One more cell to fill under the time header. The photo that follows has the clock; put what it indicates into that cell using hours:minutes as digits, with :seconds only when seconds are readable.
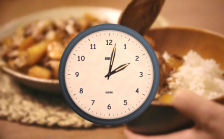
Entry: 2:02
